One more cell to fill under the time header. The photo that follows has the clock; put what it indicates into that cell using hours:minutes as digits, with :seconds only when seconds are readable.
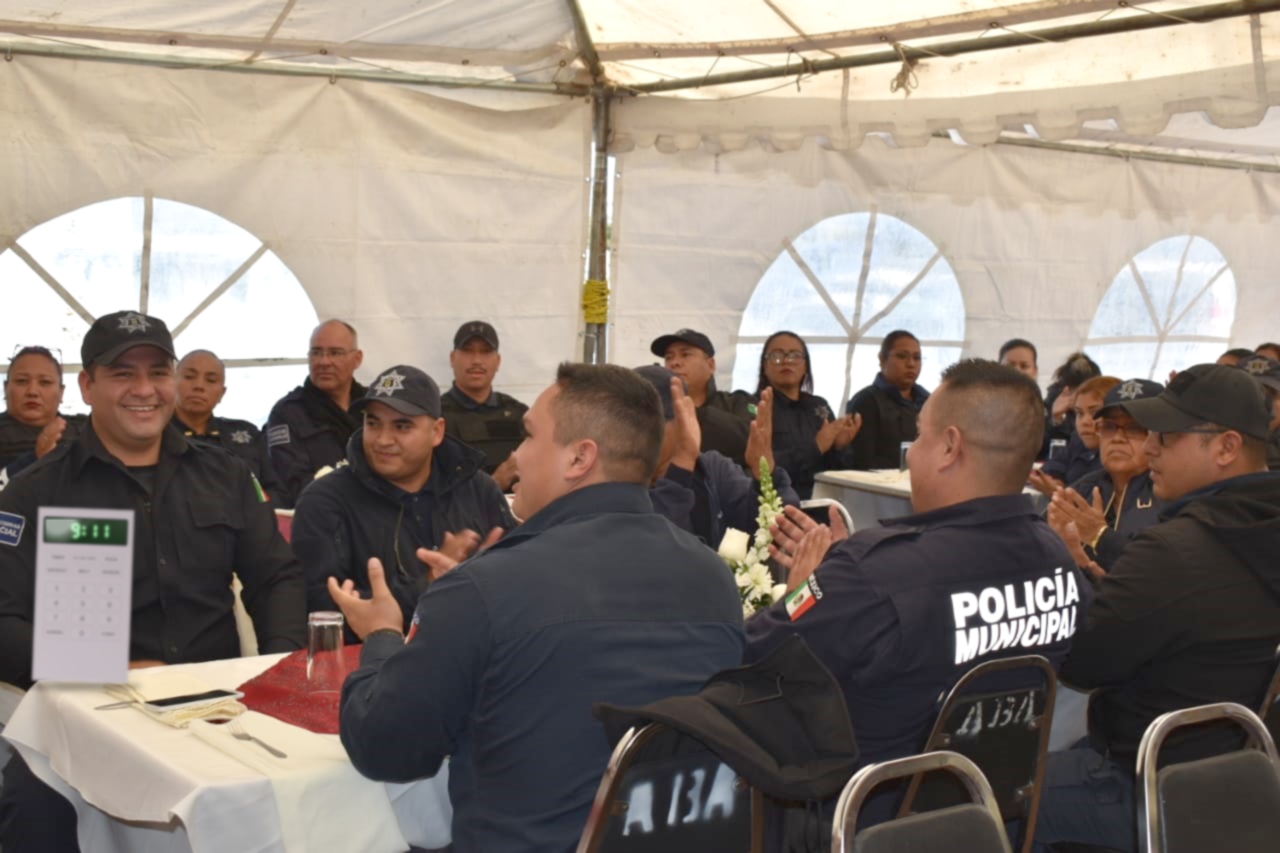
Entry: 9:11
